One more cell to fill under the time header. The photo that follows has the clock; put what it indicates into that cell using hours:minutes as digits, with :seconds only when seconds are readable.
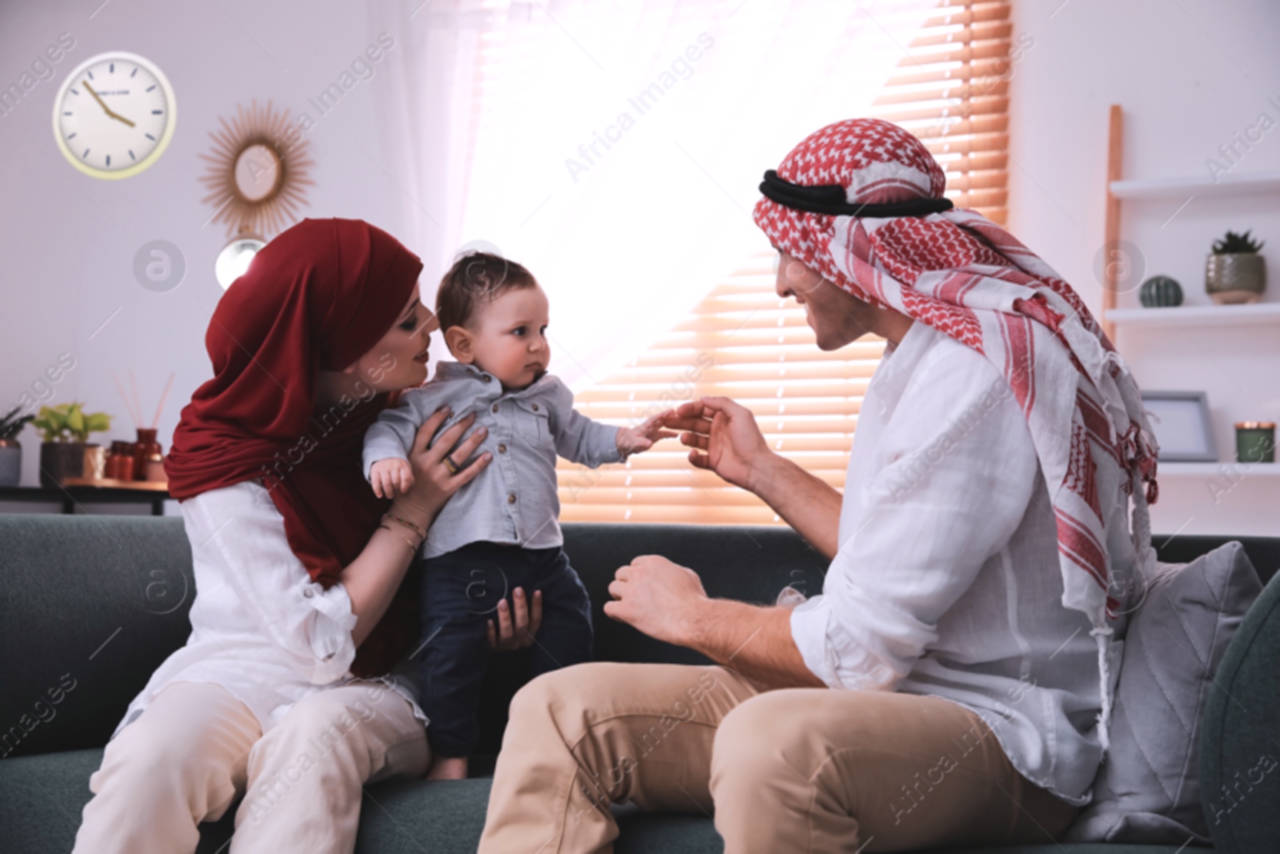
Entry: 3:53
